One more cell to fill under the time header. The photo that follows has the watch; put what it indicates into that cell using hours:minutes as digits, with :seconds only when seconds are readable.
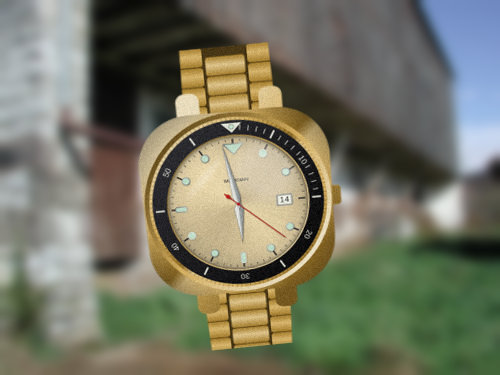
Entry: 5:58:22
